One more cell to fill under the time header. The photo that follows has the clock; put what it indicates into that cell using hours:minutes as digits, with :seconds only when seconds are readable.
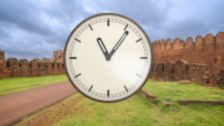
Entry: 11:06
